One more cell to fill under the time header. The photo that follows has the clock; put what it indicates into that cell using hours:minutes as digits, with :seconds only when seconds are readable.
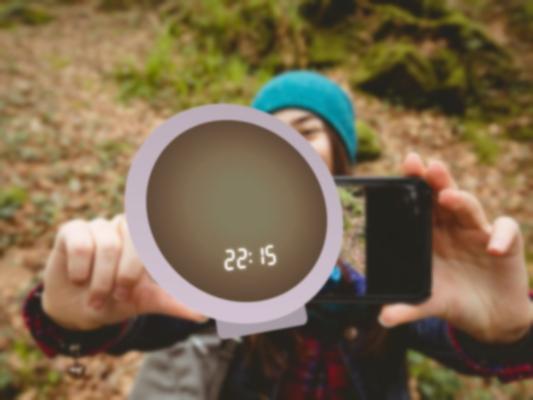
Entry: 22:15
